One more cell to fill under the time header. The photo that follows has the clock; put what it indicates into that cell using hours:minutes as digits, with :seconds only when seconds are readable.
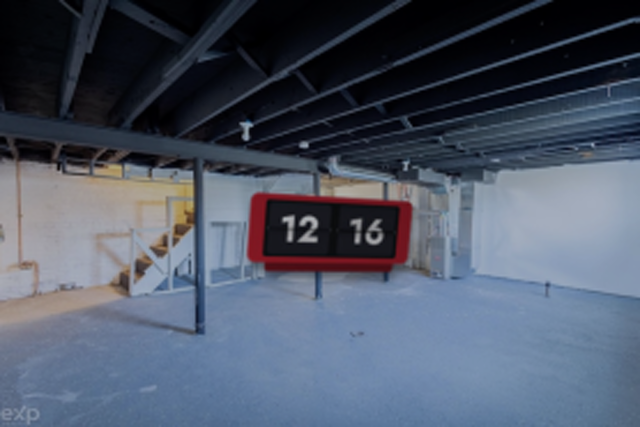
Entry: 12:16
